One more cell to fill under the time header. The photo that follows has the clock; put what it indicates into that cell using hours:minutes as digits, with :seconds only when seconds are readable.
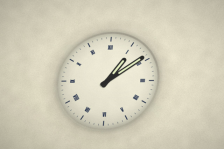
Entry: 1:09
